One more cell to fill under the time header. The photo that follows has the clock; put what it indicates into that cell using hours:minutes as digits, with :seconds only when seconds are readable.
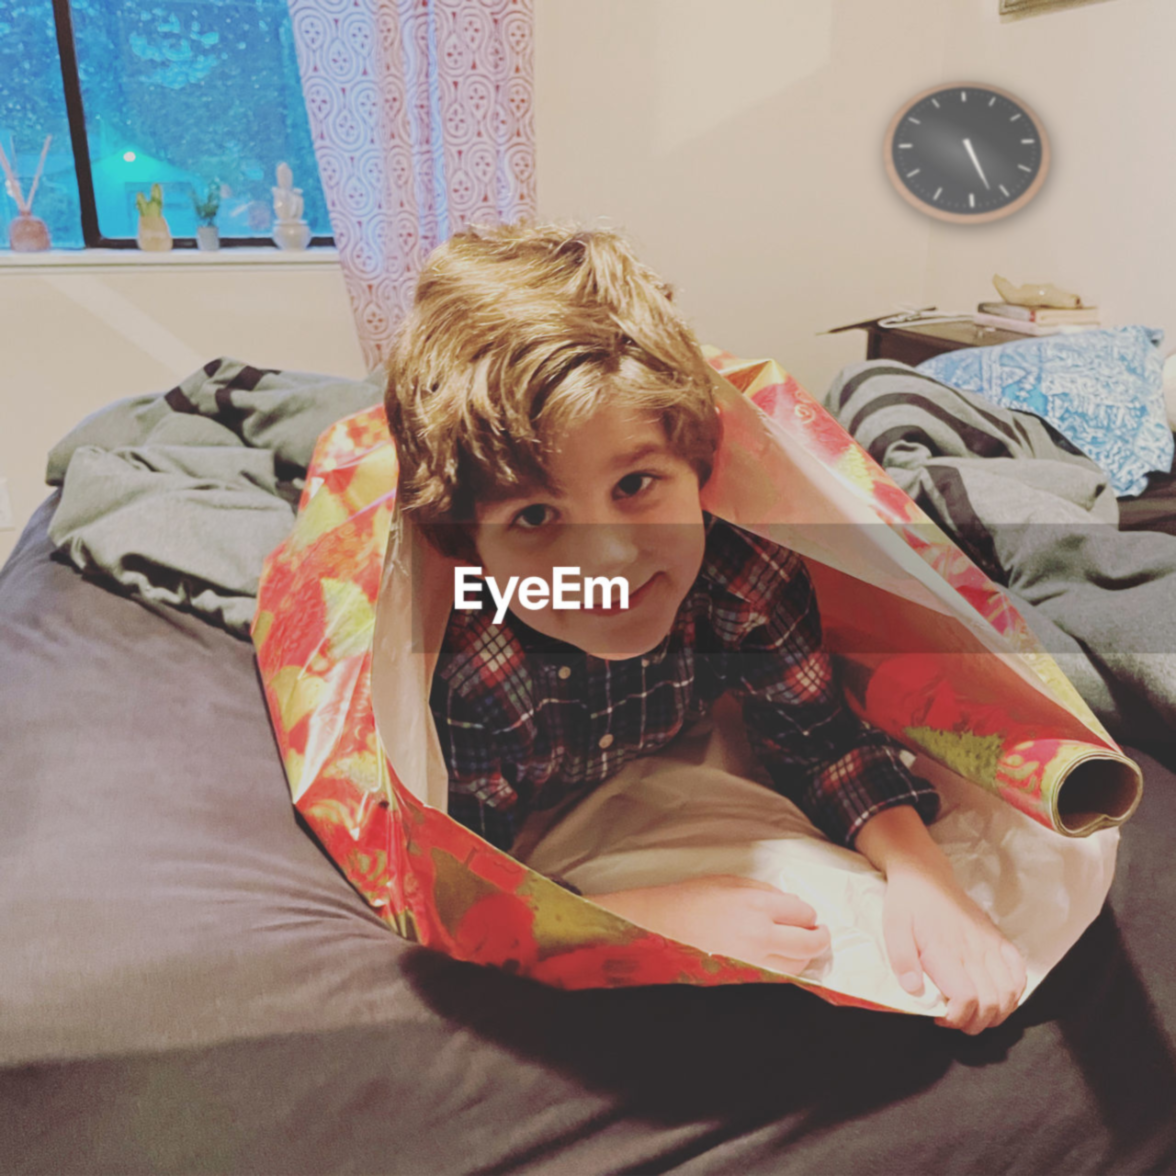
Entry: 5:27
